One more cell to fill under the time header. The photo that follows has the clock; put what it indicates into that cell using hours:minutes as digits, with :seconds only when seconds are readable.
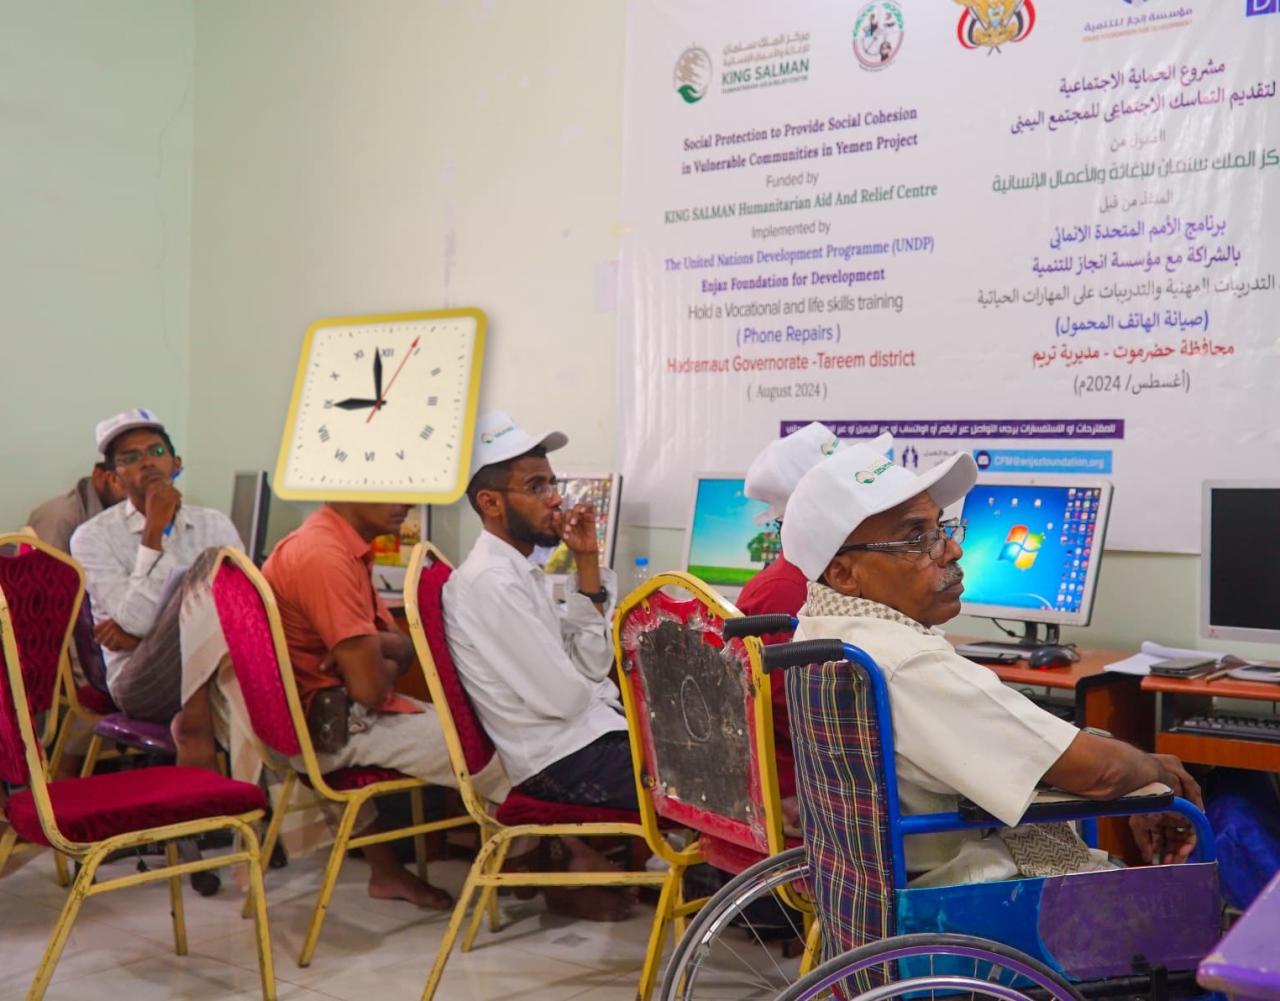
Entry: 8:58:04
